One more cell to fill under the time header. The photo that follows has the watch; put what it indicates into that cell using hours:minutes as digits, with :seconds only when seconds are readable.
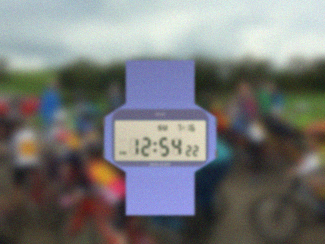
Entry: 12:54
